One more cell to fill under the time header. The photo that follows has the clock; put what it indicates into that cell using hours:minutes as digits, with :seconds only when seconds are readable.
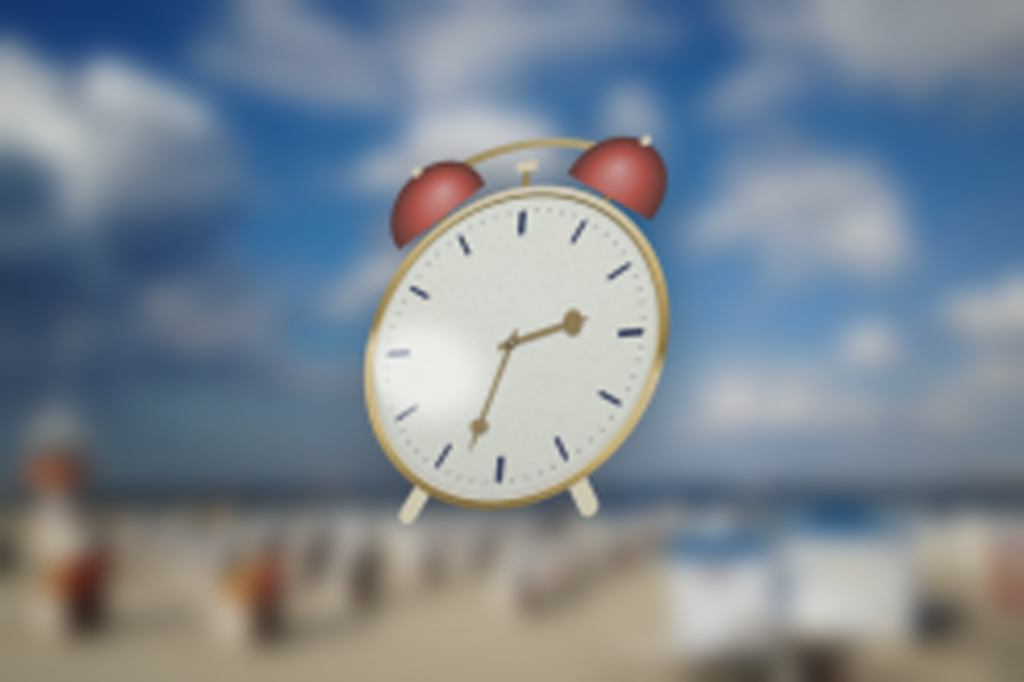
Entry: 2:33
